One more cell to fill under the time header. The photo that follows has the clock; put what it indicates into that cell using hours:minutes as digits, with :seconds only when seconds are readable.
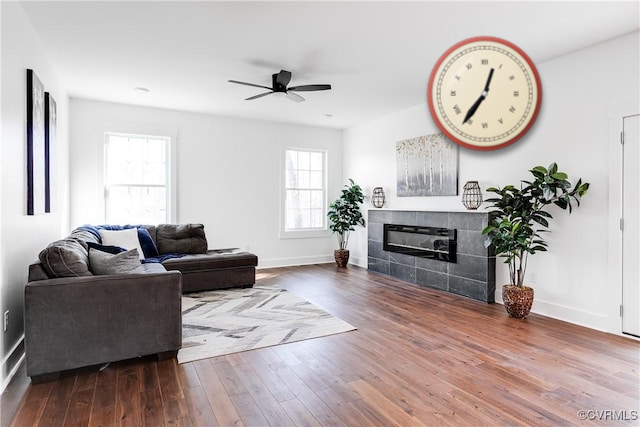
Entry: 12:36
